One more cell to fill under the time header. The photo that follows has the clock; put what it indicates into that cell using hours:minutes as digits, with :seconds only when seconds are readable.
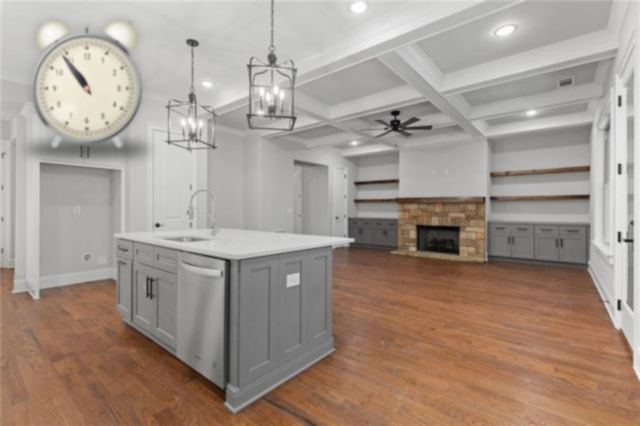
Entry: 10:54
